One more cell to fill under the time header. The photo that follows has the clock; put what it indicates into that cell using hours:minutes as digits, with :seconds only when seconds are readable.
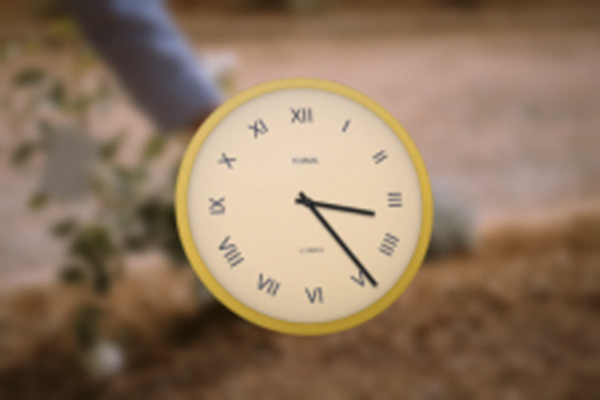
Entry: 3:24
